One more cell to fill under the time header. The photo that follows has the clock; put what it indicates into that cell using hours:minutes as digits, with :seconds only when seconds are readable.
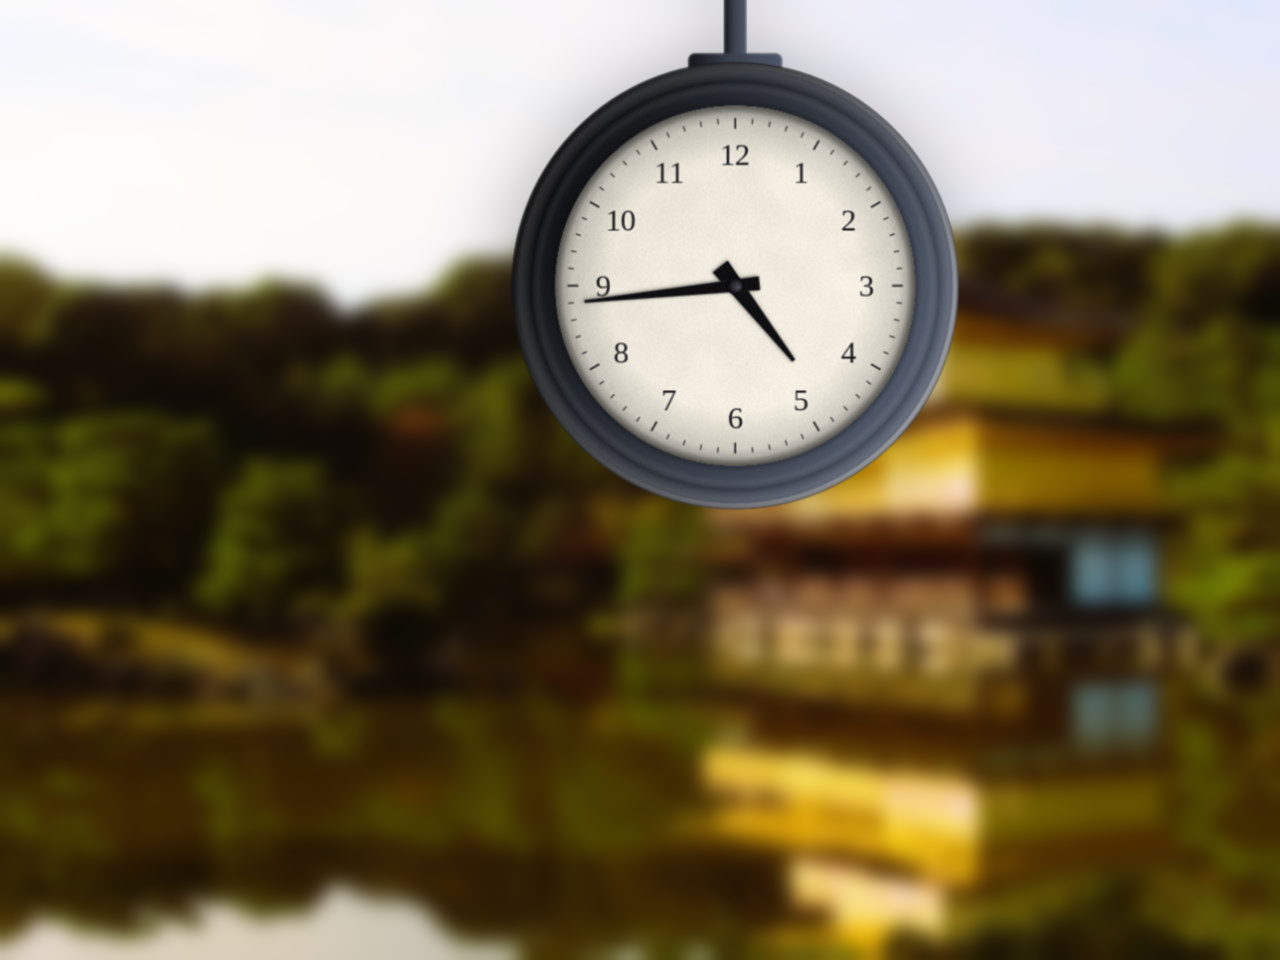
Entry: 4:44
